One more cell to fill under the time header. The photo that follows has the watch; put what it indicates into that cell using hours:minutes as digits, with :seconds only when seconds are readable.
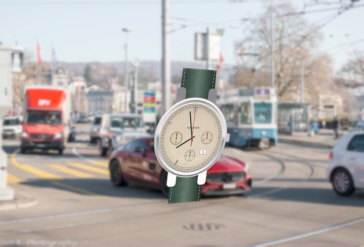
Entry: 7:58
